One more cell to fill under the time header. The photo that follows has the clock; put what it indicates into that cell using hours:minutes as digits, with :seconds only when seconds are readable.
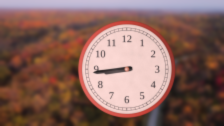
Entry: 8:44
